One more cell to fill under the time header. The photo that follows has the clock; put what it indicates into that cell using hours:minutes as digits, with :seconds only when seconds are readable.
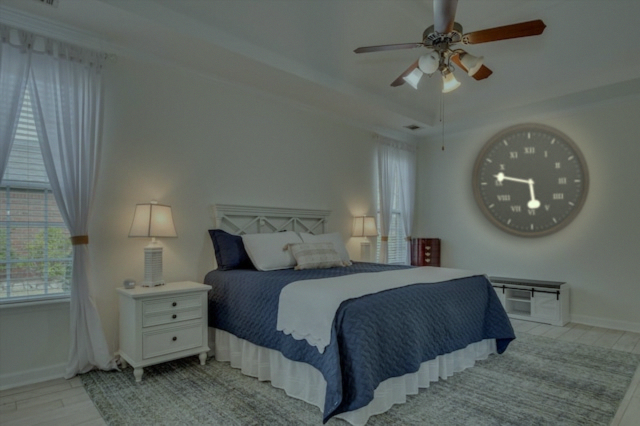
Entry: 5:47
